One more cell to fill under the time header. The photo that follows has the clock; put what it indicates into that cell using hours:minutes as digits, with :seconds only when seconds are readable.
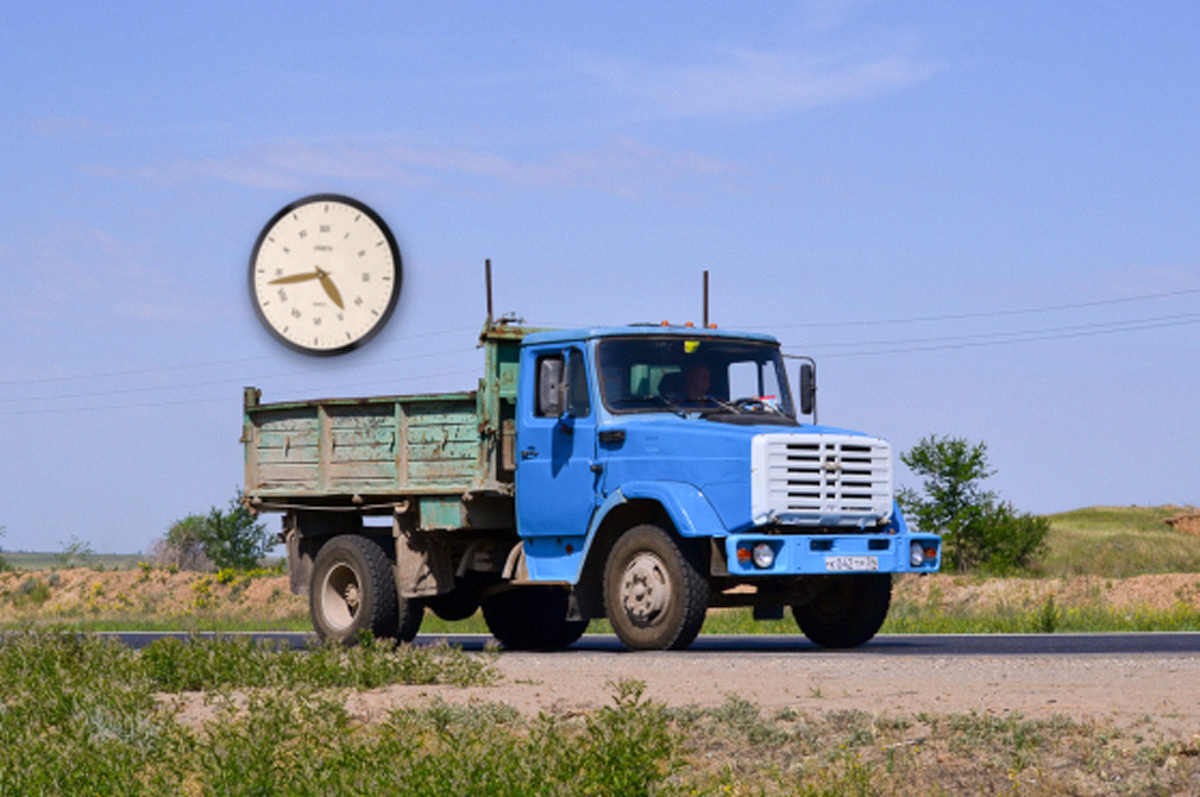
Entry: 4:43
